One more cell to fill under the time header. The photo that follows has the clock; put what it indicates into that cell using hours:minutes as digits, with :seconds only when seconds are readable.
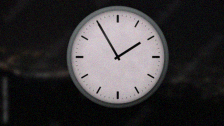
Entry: 1:55
